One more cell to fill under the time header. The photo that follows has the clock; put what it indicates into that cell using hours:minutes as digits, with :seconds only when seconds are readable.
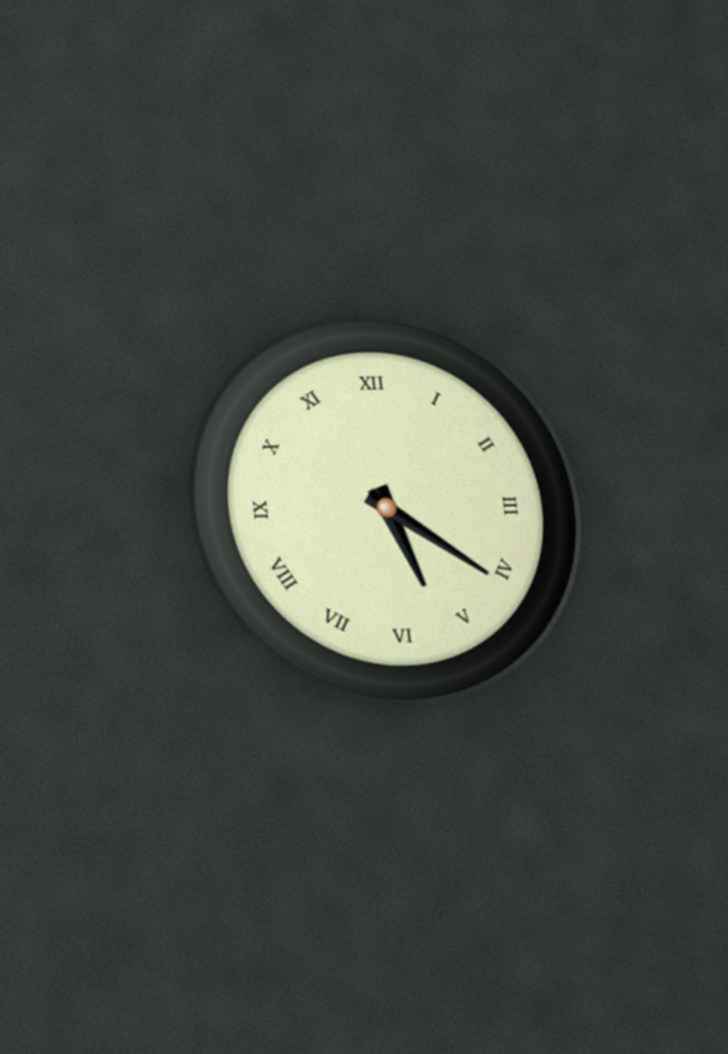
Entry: 5:21
